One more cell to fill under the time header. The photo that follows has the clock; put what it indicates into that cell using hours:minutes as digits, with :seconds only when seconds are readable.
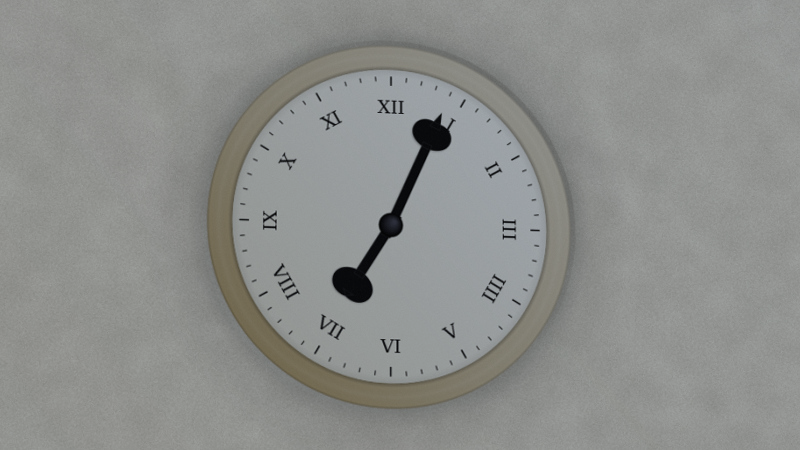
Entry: 7:04
